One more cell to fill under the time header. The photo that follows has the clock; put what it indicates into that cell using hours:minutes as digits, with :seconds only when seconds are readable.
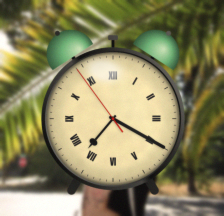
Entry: 7:19:54
